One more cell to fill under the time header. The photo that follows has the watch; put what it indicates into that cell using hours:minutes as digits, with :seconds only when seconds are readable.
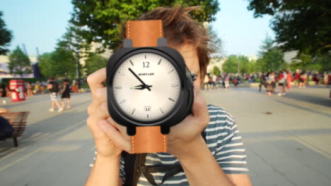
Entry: 8:53
